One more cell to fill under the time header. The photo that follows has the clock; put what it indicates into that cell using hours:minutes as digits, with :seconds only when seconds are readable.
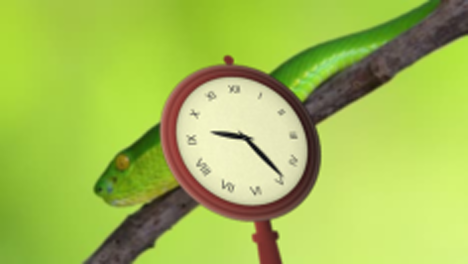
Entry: 9:24
